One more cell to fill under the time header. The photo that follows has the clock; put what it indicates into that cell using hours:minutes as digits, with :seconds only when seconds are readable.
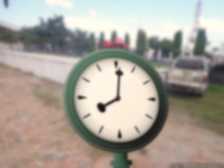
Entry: 8:01
